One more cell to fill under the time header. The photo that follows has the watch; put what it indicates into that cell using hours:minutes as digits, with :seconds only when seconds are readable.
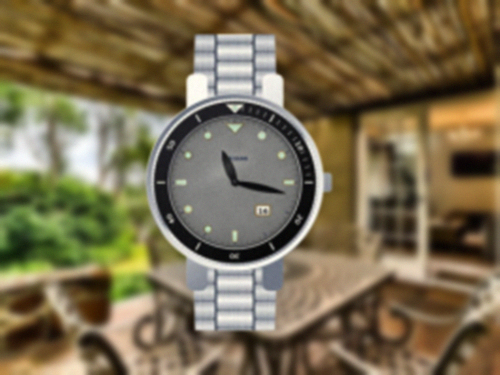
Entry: 11:17
